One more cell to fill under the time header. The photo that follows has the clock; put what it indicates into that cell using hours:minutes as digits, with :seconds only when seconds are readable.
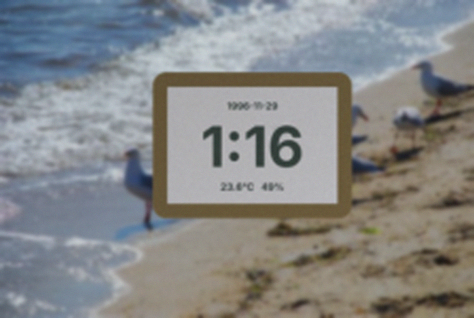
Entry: 1:16
